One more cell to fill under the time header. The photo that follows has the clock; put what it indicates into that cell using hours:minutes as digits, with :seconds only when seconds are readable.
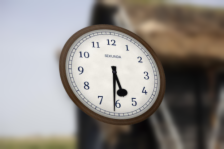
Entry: 5:31
